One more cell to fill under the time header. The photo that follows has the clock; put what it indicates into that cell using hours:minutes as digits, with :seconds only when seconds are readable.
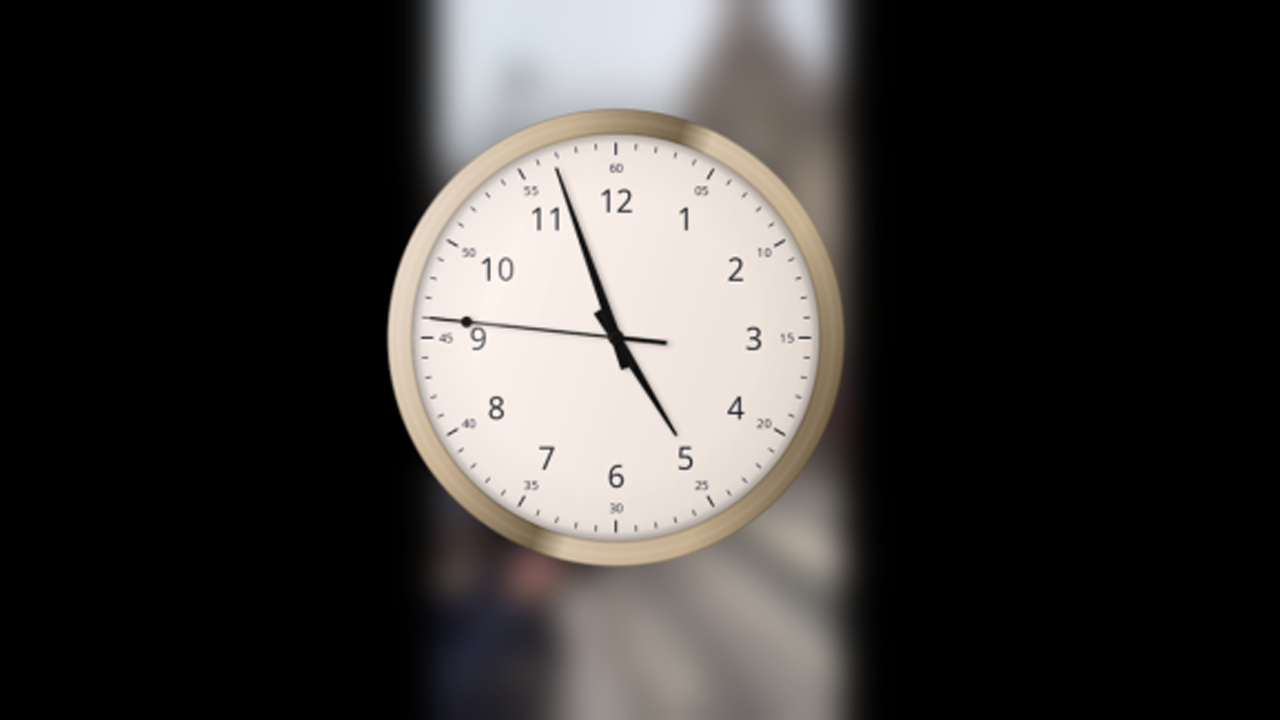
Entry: 4:56:46
